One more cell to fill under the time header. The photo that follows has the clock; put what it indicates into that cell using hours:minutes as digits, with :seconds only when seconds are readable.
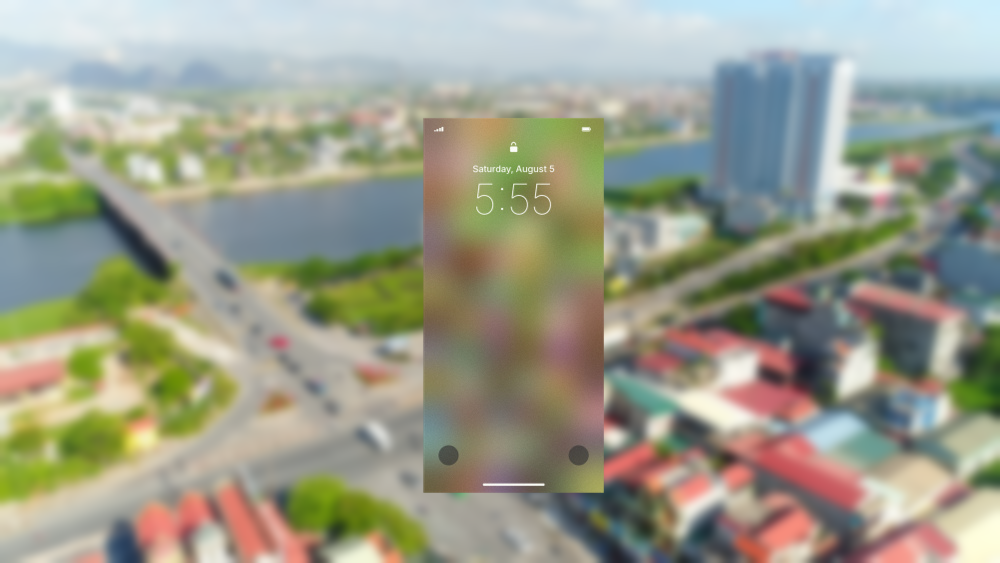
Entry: 5:55
